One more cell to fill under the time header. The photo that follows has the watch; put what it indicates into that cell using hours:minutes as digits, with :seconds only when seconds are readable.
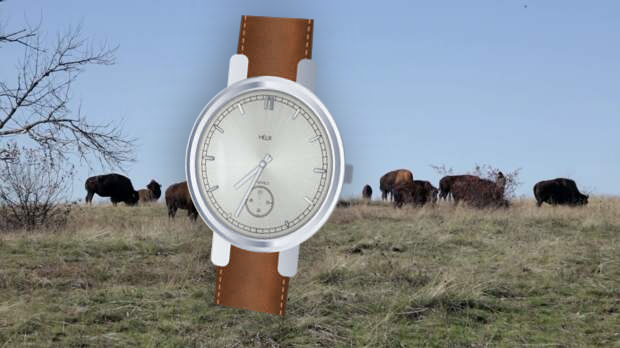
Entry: 7:34
